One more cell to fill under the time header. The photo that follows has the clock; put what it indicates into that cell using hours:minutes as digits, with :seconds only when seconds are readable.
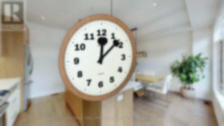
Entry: 12:08
